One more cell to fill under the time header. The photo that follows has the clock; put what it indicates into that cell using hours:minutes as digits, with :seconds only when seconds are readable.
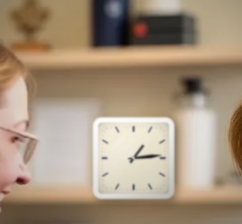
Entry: 1:14
